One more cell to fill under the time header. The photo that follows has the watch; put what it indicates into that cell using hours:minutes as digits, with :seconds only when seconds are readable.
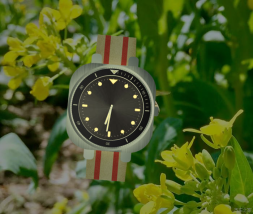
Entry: 6:31
